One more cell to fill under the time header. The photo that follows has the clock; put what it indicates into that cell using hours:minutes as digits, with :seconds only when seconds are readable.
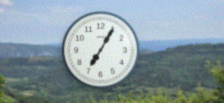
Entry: 7:05
